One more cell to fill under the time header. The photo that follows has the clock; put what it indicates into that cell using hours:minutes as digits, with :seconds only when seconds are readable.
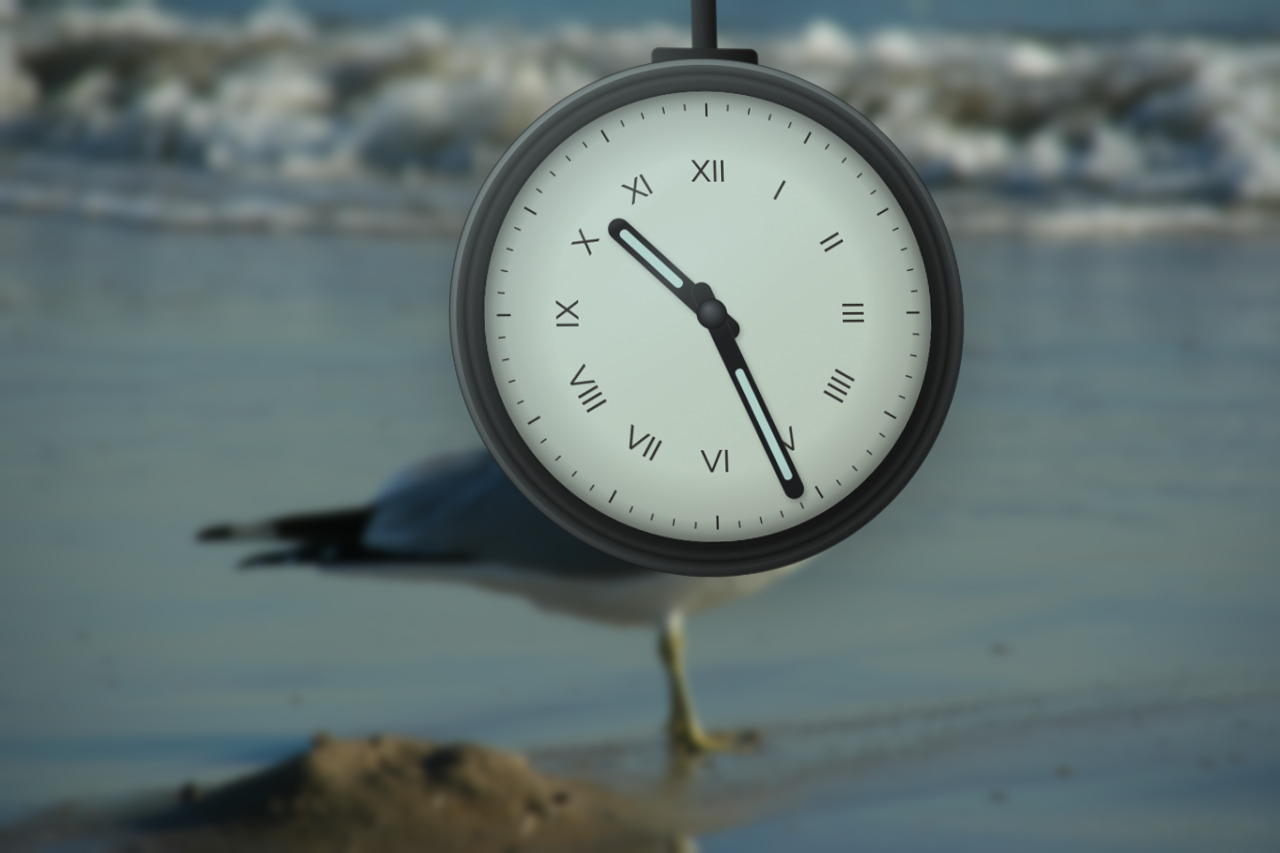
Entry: 10:26
